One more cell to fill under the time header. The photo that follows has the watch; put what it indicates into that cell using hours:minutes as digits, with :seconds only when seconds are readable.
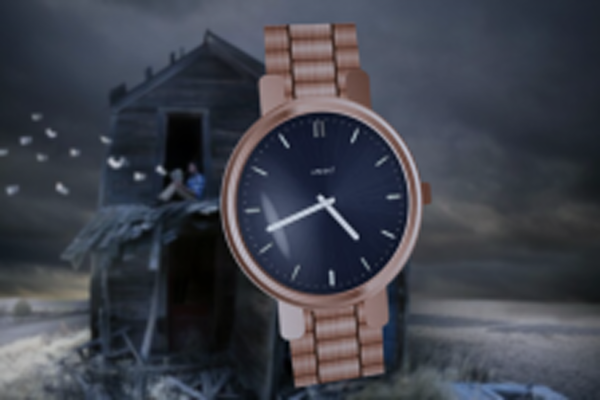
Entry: 4:42
